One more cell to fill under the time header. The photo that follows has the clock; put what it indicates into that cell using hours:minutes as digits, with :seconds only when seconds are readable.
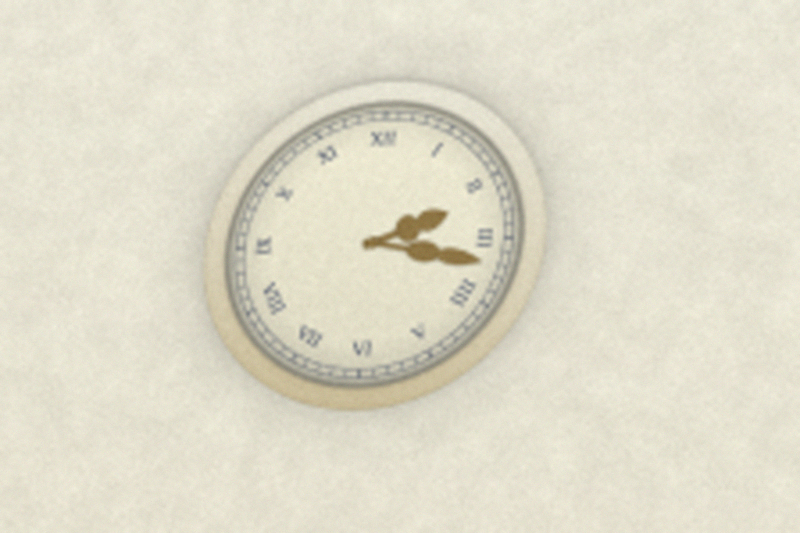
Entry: 2:17
